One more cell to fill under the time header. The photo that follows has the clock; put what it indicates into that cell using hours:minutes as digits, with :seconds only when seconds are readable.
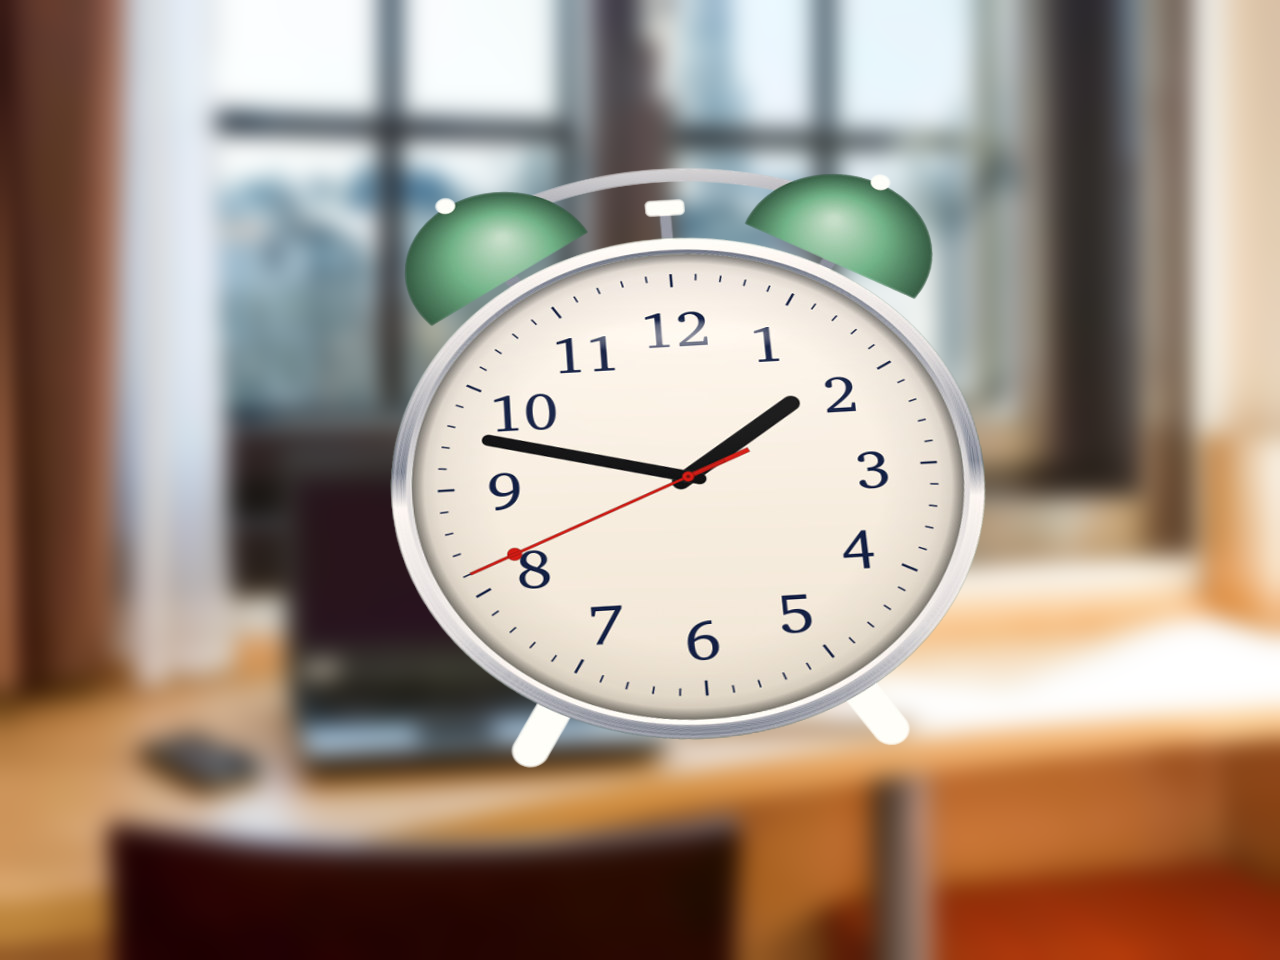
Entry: 1:47:41
